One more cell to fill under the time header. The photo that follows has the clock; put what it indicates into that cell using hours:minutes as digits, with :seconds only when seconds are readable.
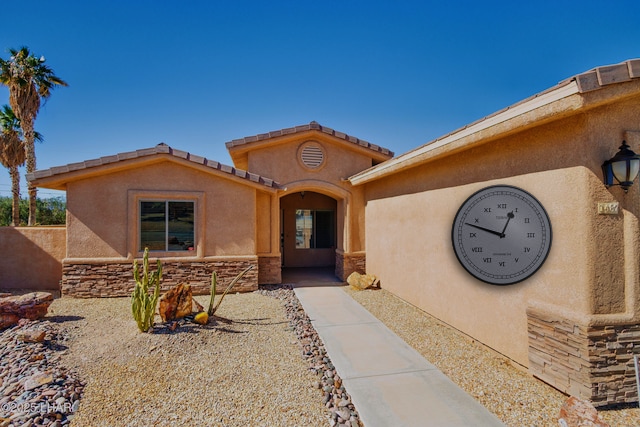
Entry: 12:48
